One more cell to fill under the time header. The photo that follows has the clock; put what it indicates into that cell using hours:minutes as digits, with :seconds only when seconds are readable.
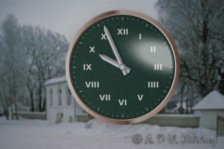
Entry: 9:56
